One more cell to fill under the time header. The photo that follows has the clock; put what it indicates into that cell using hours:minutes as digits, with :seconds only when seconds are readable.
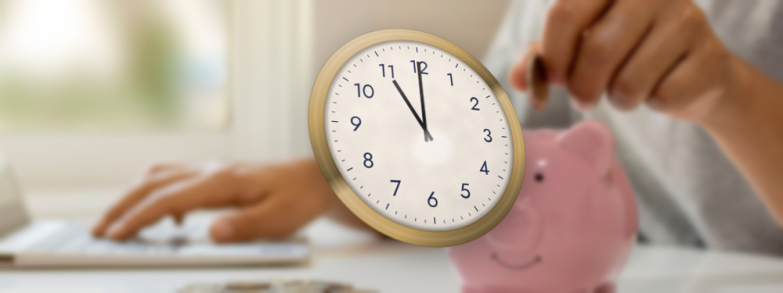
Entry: 11:00
